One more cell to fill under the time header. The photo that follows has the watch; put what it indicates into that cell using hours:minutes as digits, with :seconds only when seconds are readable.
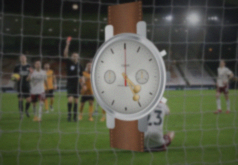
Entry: 4:25
